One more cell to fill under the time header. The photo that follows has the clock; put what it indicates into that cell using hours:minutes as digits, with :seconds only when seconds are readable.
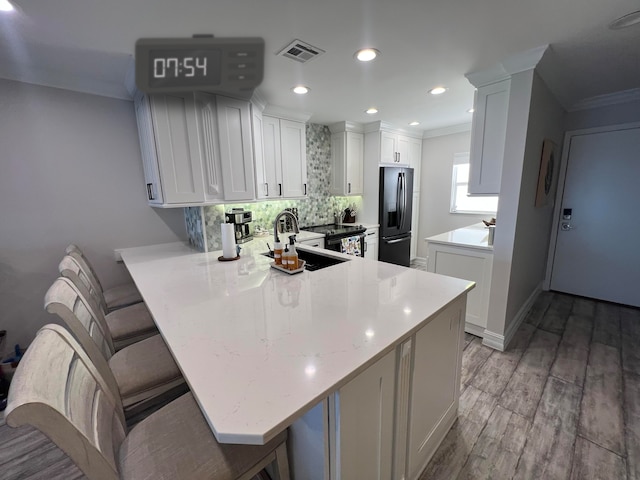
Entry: 7:54
